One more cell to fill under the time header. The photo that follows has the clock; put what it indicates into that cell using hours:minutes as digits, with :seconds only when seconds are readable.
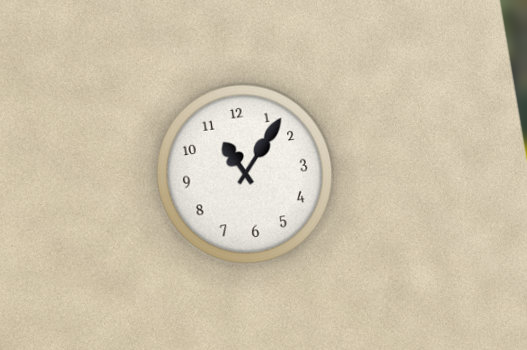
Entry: 11:07
